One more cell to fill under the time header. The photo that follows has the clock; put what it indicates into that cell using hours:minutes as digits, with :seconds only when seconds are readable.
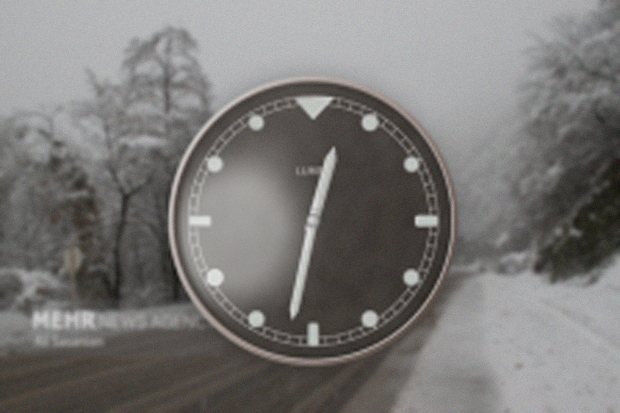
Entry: 12:32
